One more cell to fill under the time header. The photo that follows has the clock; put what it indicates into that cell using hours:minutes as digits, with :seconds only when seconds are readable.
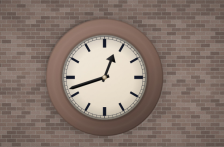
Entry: 12:42
